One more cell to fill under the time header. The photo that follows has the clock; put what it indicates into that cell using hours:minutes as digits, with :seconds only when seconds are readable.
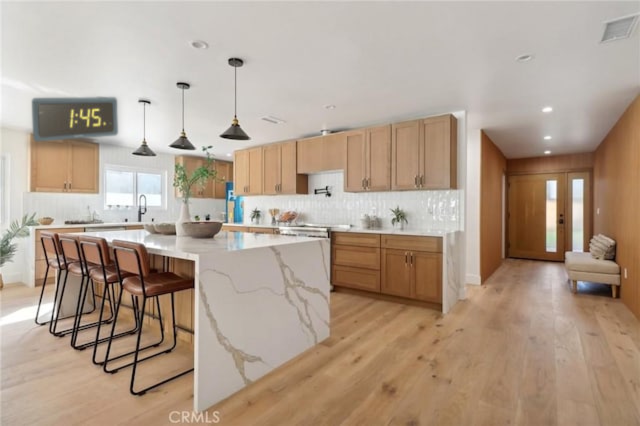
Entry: 1:45
